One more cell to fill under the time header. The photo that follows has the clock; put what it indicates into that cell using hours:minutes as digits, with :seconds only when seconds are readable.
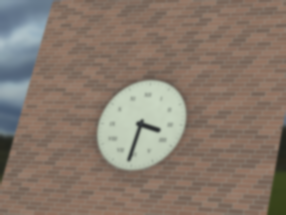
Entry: 3:31
